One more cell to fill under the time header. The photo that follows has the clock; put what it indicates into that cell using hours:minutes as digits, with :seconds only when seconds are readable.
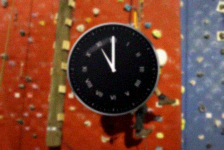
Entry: 11:00
